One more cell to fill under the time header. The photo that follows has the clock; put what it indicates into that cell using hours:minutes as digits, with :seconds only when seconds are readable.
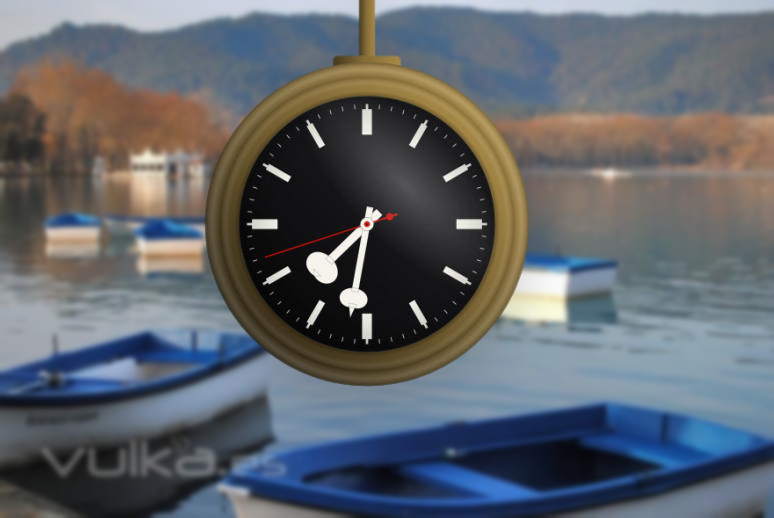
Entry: 7:31:42
